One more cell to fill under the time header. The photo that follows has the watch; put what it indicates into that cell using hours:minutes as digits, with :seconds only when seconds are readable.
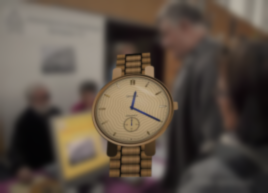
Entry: 12:20
